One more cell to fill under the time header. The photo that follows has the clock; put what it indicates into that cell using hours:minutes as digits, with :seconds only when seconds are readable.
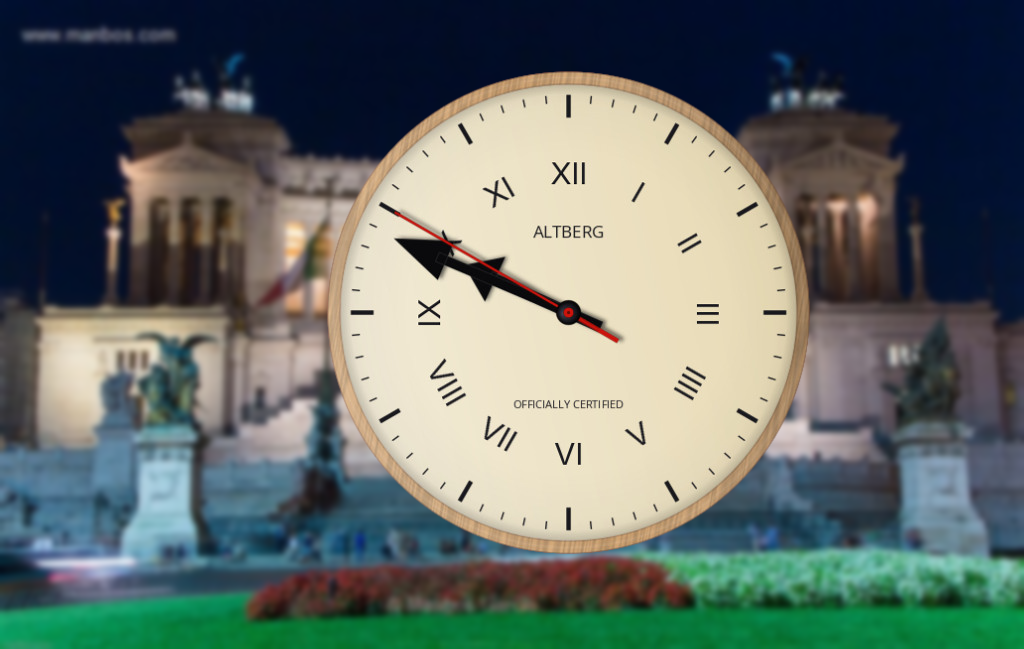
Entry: 9:48:50
